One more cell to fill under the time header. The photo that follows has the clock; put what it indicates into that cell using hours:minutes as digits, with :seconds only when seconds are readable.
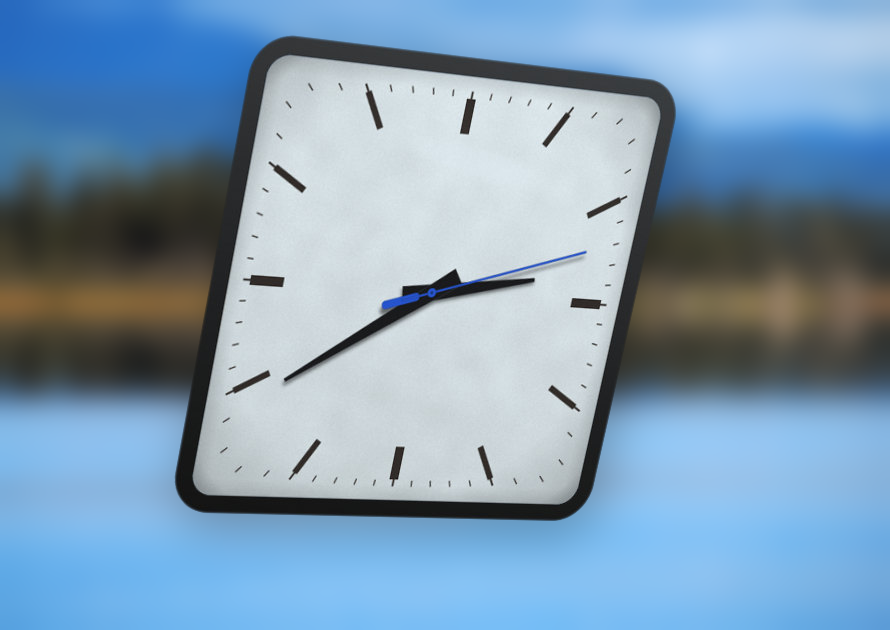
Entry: 2:39:12
